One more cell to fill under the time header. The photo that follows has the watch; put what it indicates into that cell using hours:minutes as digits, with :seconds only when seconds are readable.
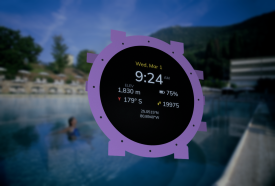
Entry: 9:24
